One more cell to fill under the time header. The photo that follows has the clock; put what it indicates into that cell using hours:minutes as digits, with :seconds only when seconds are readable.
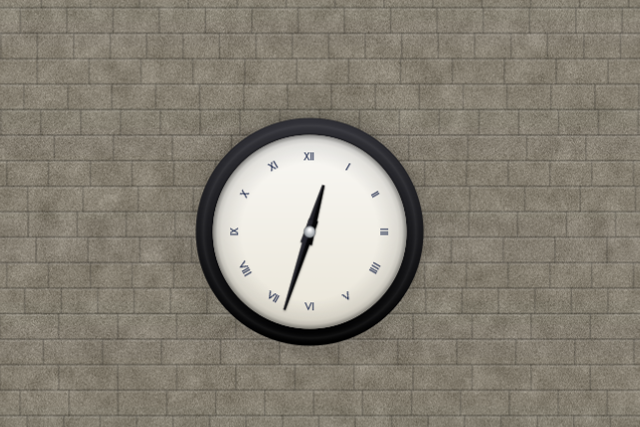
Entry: 12:33
